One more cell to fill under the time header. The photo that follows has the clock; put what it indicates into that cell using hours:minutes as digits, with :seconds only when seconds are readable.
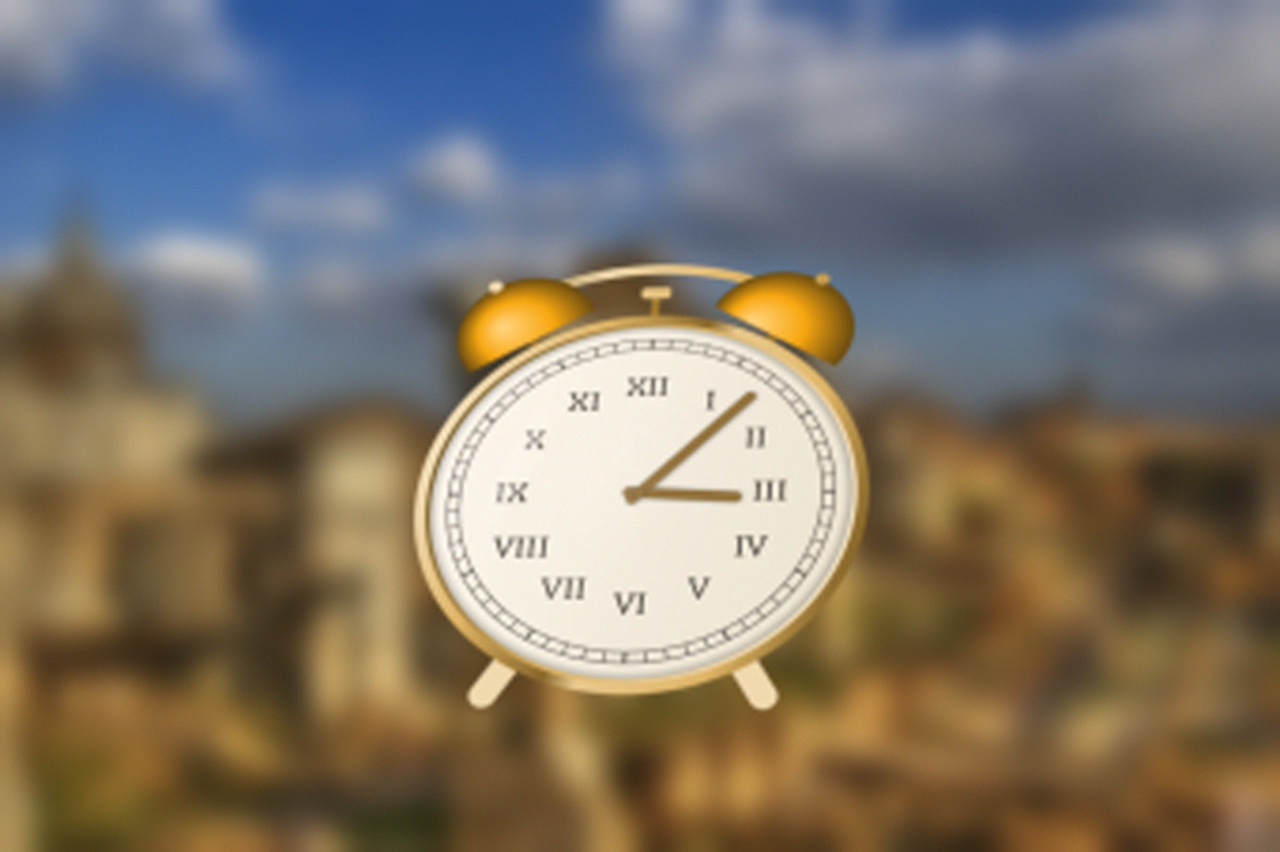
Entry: 3:07
